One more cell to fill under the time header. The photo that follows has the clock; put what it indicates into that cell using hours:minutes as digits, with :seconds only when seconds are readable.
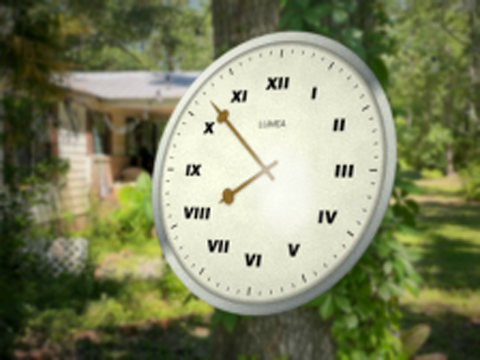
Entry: 7:52
